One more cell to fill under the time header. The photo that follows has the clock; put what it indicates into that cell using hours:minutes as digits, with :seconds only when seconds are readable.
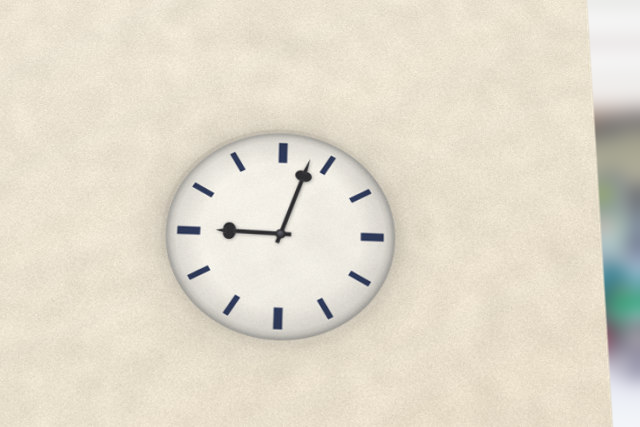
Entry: 9:03
